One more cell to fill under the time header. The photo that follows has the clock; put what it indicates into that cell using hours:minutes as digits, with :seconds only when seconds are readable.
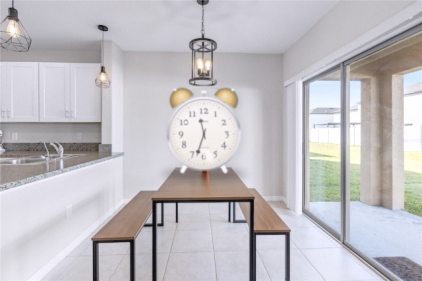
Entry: 11:33
